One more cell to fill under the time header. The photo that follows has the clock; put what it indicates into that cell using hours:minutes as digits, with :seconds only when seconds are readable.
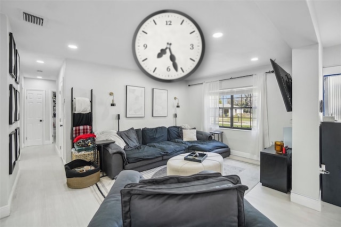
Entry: 7:27
